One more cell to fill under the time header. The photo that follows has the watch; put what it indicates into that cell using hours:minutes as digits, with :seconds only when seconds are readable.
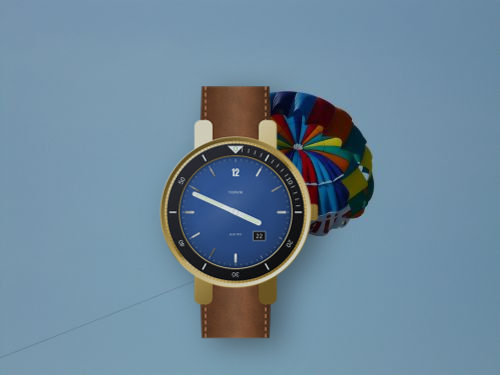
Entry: 3:49
